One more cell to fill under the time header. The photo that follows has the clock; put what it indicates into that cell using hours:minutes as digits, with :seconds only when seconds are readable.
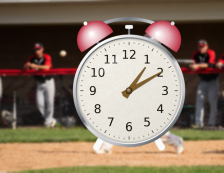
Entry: 1:10
